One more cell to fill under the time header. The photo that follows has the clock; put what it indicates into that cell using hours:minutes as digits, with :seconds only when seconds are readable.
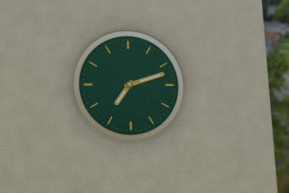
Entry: 7:12
